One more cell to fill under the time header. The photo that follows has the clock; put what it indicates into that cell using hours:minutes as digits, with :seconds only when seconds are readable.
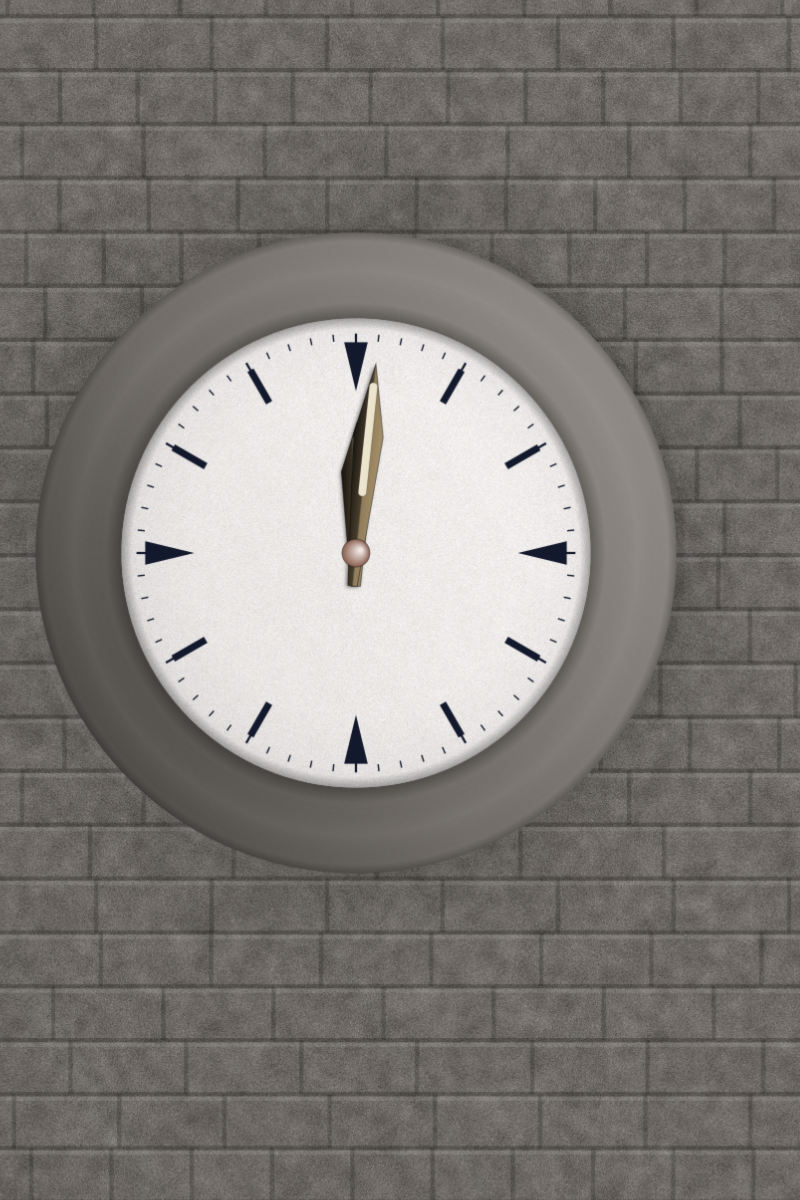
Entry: 12:01
